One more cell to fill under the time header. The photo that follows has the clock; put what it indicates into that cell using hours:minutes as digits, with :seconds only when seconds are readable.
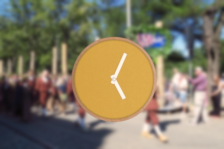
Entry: 5:04
